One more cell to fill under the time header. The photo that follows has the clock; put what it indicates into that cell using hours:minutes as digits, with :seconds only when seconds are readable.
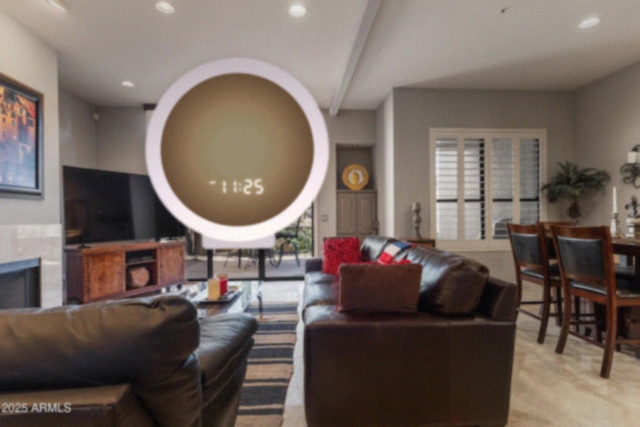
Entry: 11:25
